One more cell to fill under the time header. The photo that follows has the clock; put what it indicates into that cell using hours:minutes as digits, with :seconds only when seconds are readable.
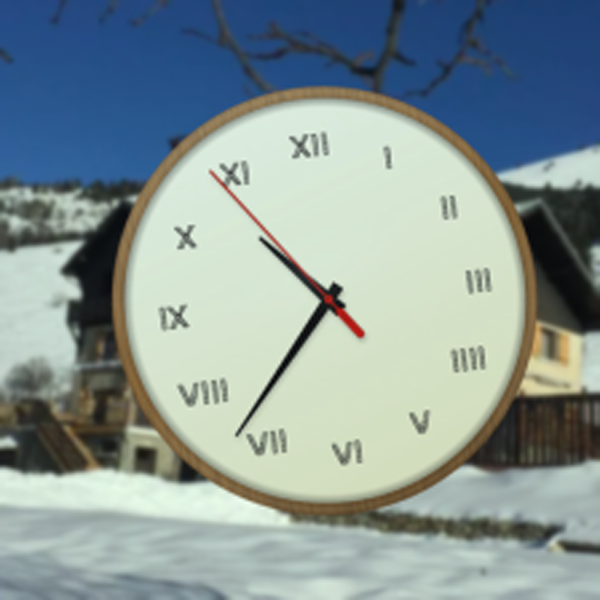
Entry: 10:36:54
